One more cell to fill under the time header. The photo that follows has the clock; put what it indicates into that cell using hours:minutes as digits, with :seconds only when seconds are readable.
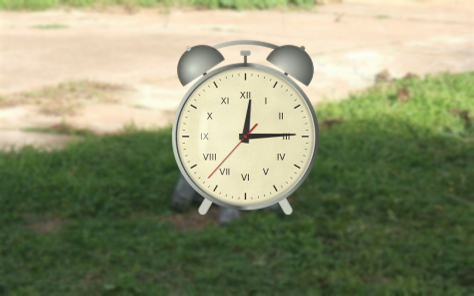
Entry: 12:14:37
